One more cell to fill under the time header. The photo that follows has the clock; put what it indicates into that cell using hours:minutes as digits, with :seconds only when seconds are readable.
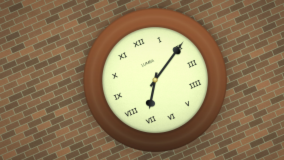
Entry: 7:10
